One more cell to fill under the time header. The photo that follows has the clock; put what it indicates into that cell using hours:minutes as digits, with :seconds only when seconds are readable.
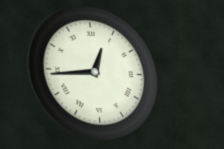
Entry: 12:44
